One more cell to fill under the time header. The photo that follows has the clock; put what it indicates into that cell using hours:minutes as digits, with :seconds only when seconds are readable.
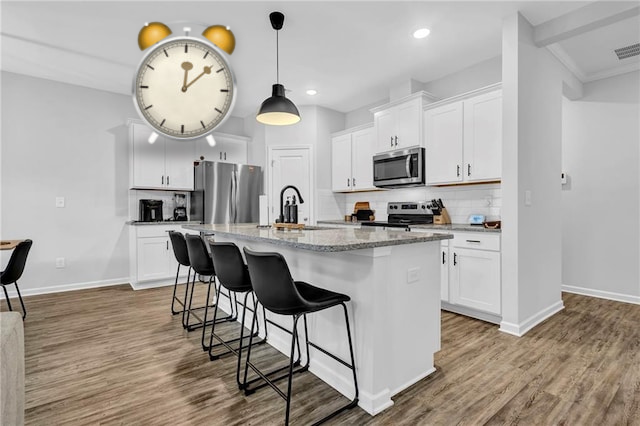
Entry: 12:08
